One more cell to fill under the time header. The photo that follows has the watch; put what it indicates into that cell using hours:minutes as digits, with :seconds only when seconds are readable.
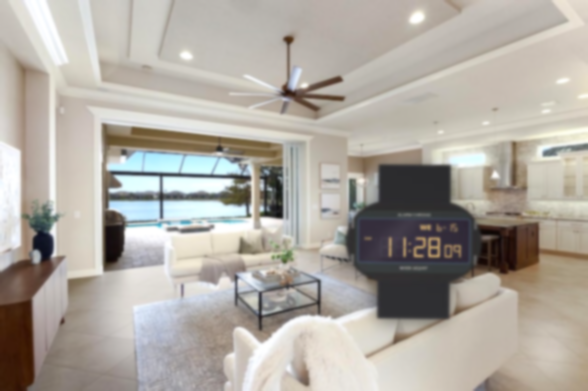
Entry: 11:28:09
